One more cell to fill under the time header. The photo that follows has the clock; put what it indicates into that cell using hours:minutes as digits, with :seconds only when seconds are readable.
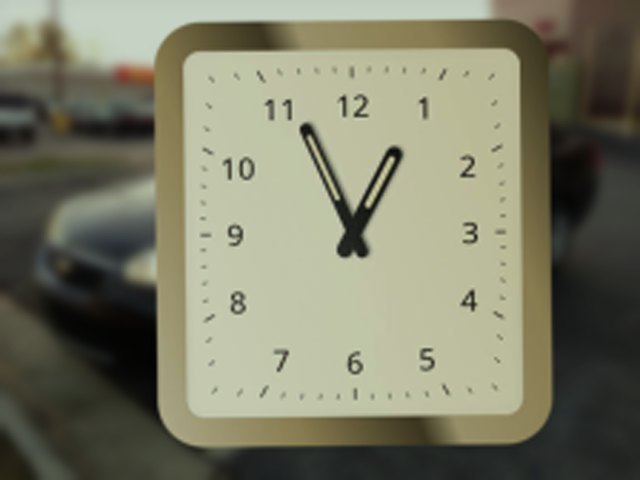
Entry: 12:56
